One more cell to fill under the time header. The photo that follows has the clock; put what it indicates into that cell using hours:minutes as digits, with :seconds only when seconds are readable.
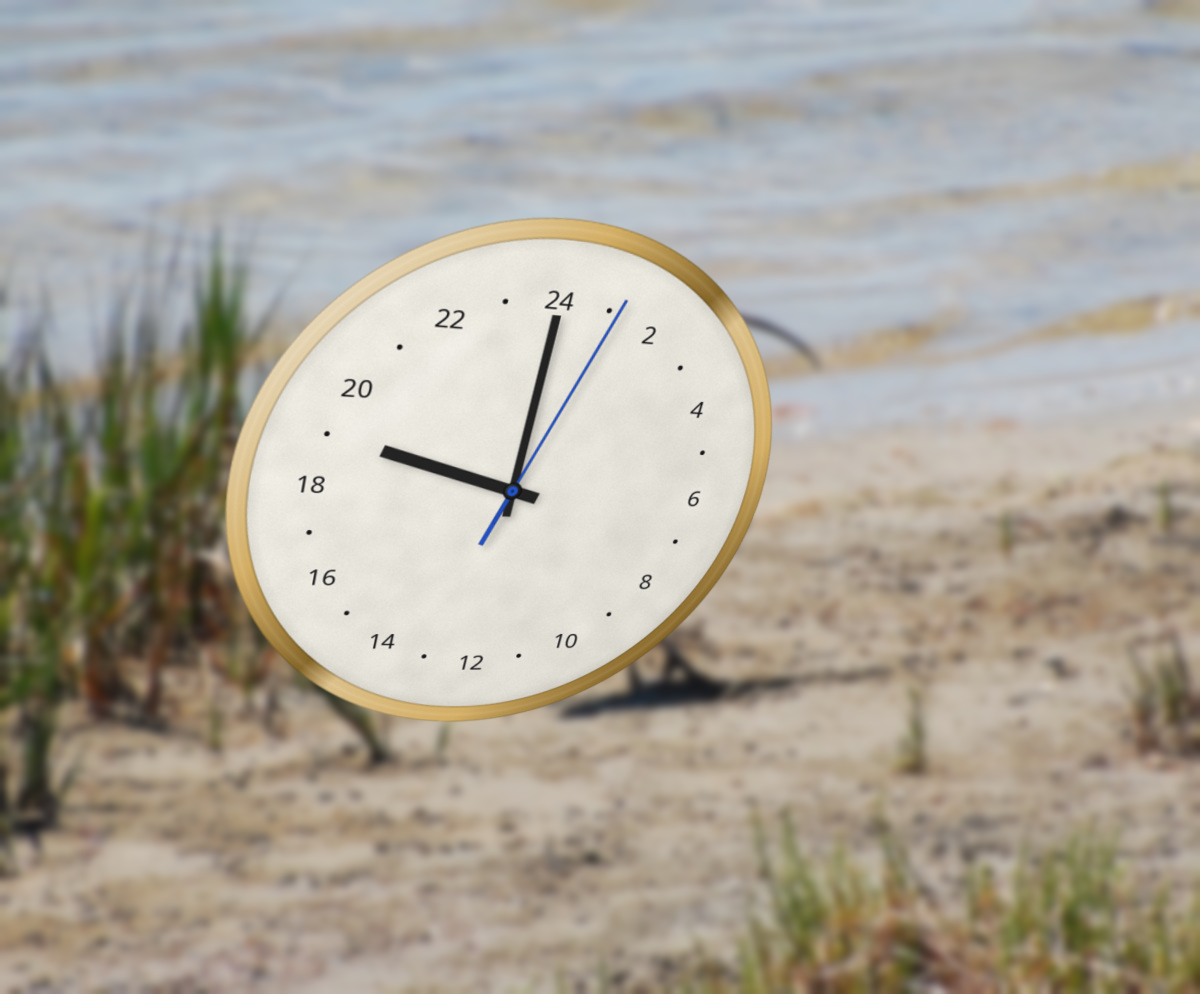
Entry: 19:00:03
